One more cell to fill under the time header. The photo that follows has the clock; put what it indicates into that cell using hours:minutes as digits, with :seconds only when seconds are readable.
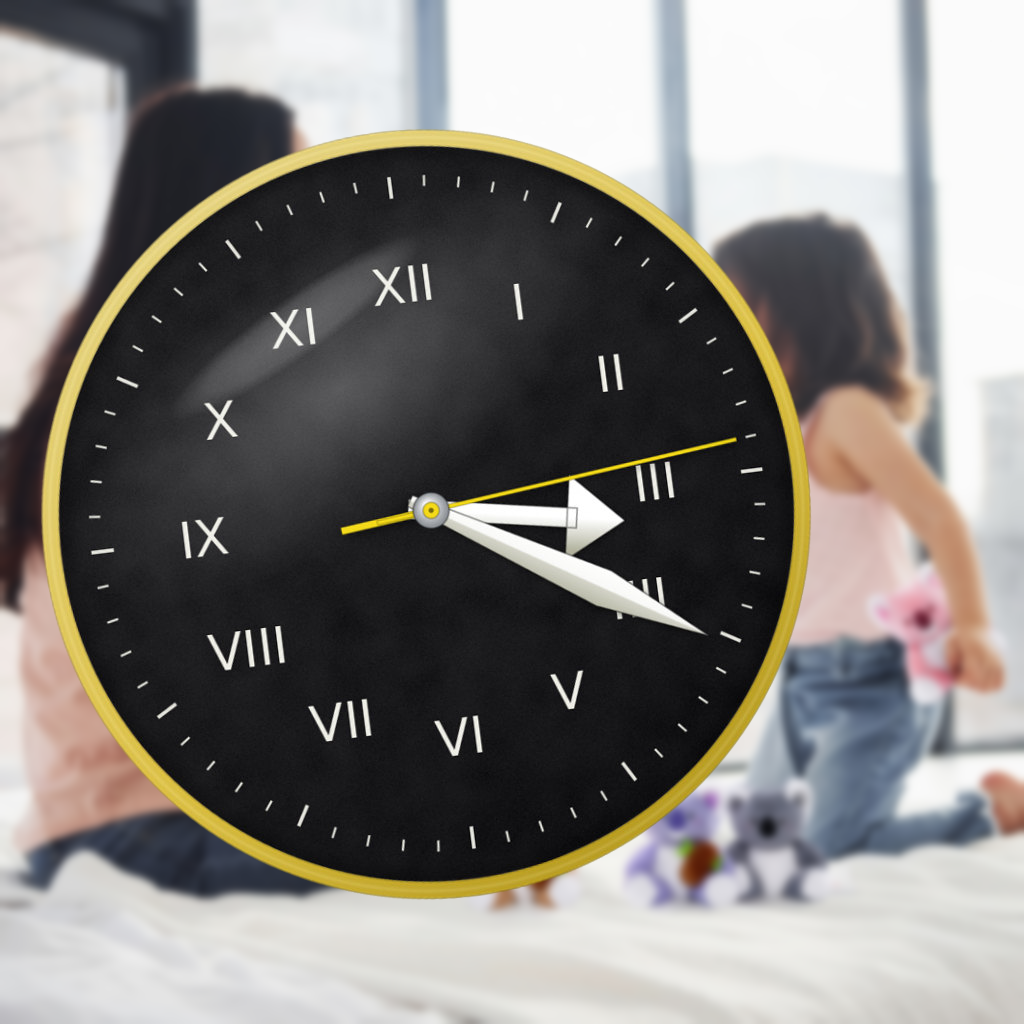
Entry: 3:20:14
